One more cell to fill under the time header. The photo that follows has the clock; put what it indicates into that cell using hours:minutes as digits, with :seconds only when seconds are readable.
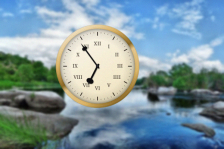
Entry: 6:54
